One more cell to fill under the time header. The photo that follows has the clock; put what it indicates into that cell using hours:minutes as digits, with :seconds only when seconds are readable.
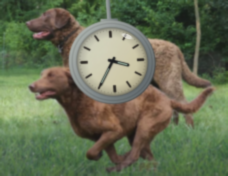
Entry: 3:35
